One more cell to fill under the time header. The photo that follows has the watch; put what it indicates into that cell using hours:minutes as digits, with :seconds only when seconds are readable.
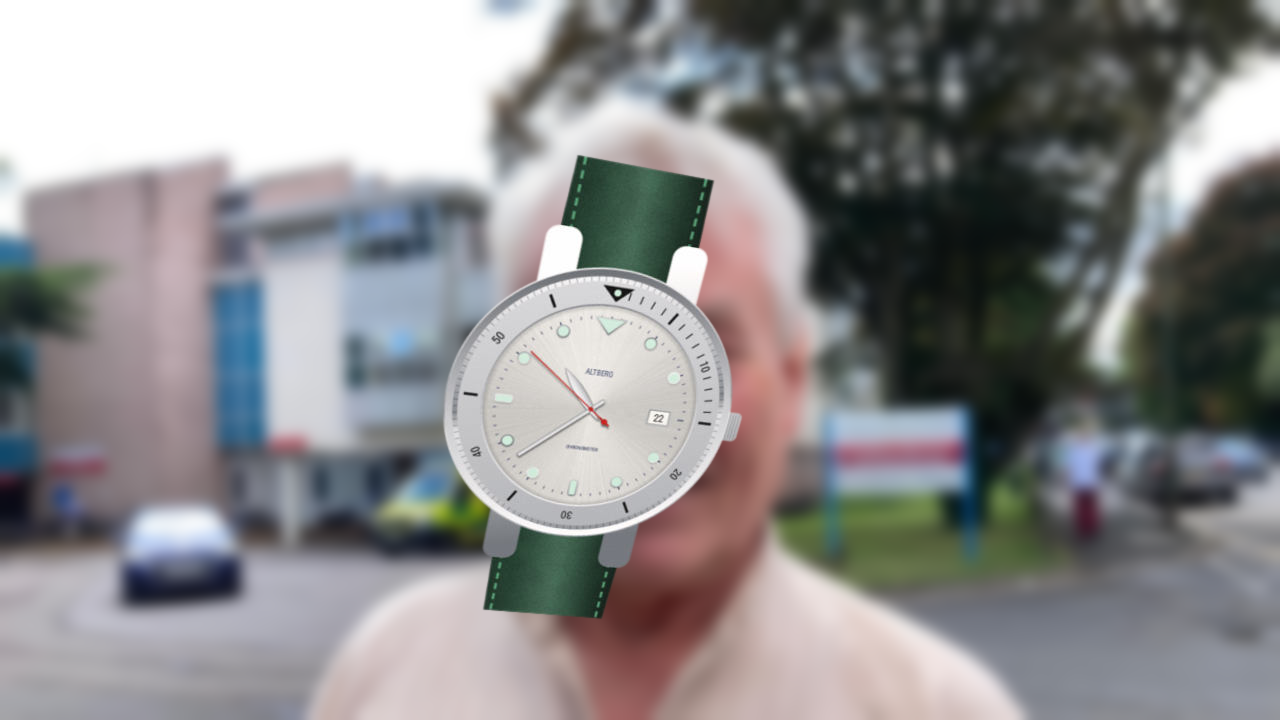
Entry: 10:37:51
